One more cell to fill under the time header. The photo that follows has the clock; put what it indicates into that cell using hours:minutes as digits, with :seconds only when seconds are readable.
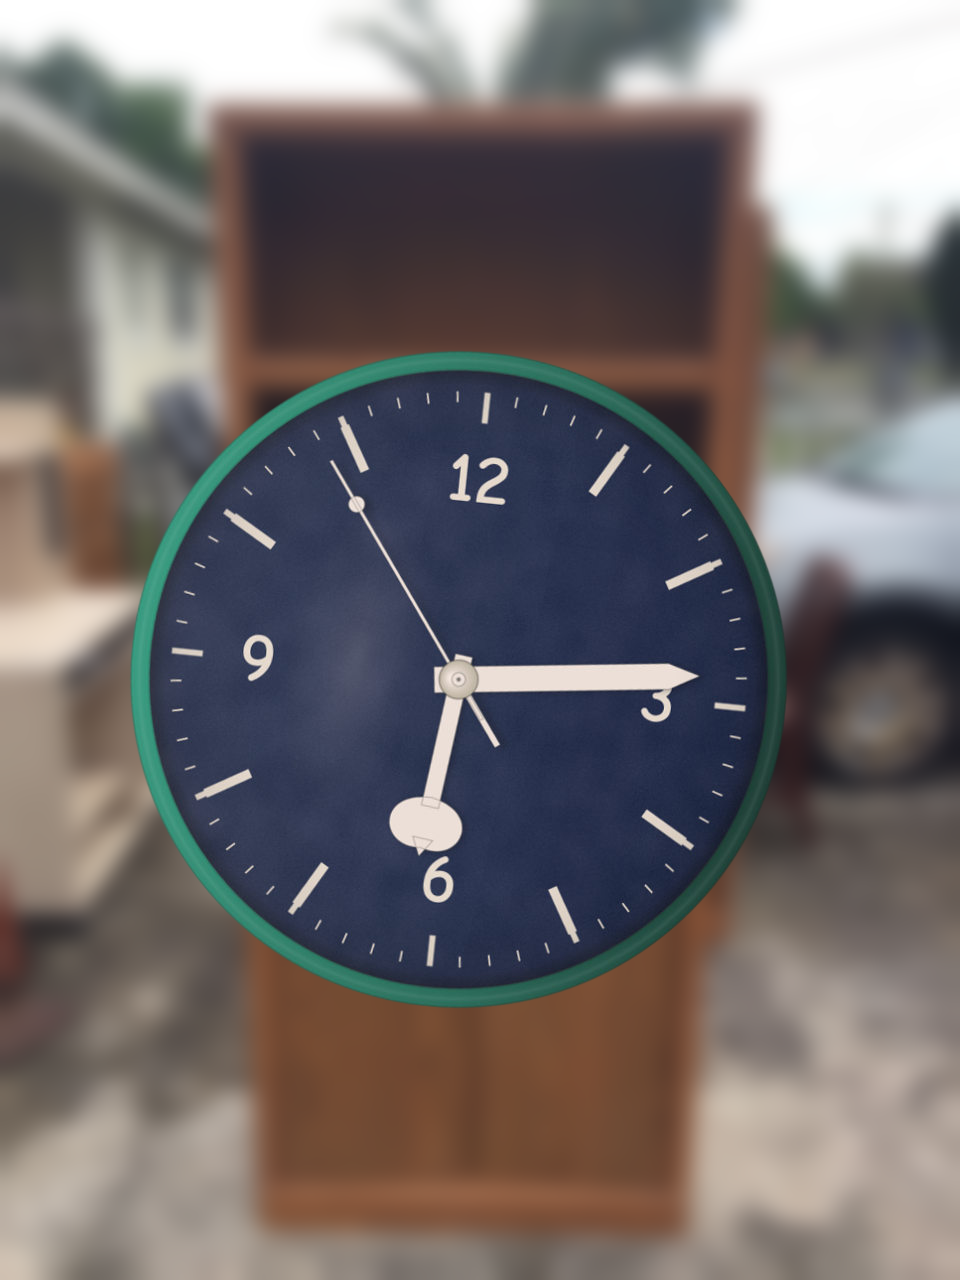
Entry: 6:13:54
